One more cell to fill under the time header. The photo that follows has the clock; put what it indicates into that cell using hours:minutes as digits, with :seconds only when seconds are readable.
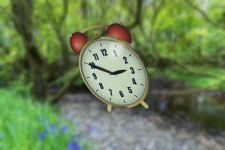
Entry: 2:50
